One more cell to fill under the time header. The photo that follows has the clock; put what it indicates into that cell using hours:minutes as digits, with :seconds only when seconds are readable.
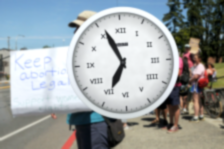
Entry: 6:56
